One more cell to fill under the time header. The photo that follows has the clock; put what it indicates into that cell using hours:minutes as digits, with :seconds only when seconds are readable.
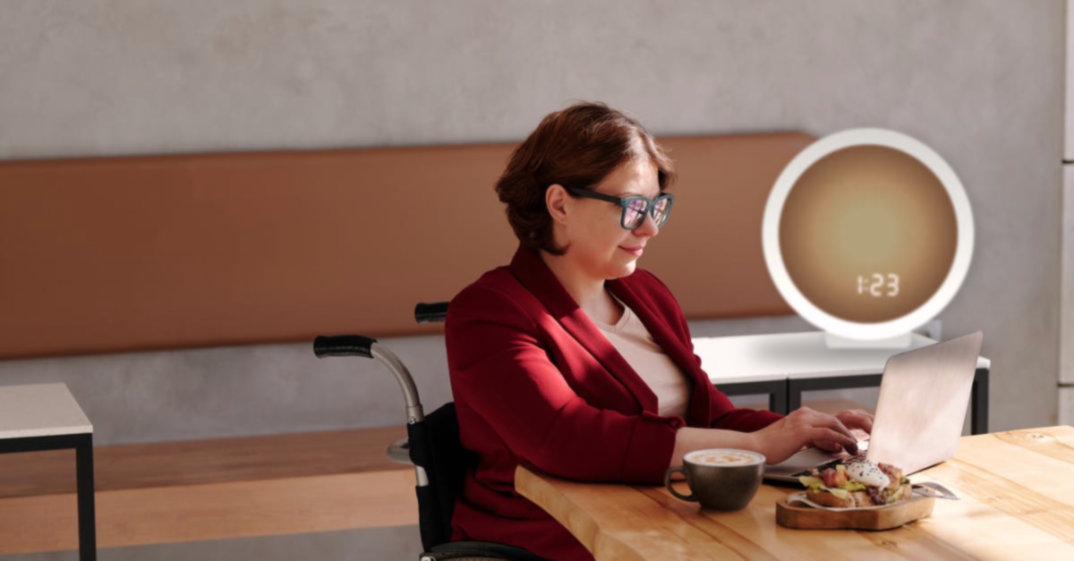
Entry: 1:23
